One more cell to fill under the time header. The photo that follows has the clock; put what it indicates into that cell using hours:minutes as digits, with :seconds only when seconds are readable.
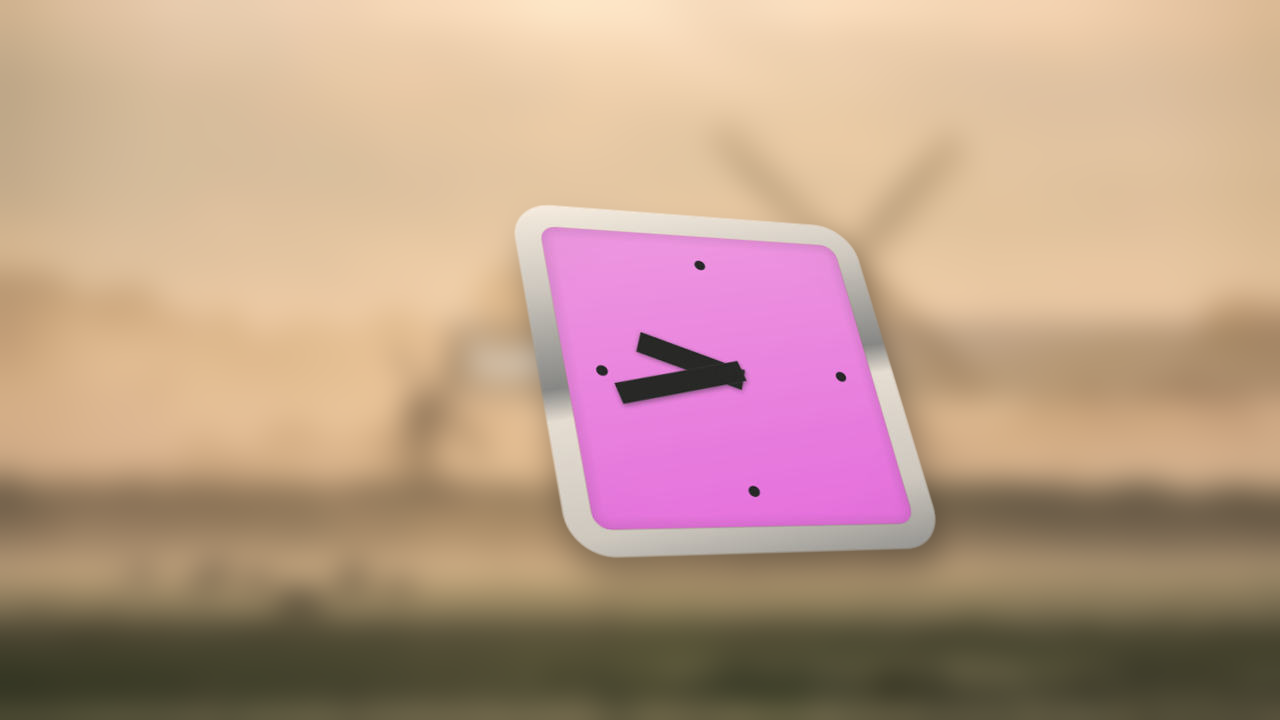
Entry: 9:43
